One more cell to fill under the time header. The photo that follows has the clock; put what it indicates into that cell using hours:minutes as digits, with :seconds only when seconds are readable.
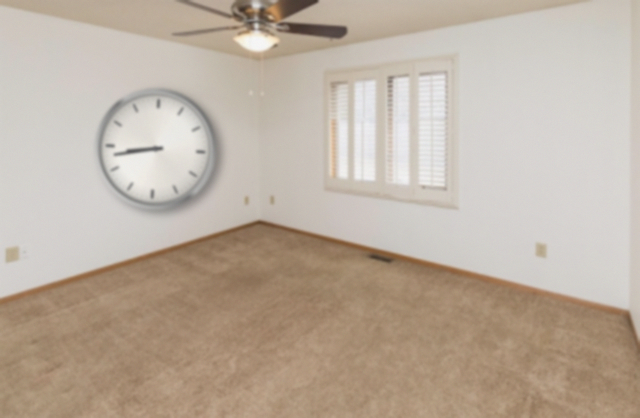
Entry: 8:43
